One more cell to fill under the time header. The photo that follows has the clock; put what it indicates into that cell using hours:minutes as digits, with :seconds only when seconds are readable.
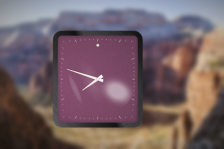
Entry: 7:48
